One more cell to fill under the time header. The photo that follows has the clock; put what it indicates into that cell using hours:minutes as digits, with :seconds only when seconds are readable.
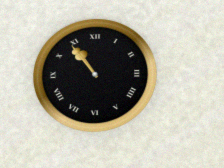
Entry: 10:54
